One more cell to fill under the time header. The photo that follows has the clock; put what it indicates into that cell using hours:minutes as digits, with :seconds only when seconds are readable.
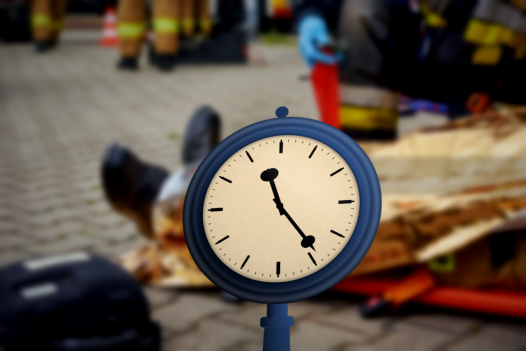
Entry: 11:24
